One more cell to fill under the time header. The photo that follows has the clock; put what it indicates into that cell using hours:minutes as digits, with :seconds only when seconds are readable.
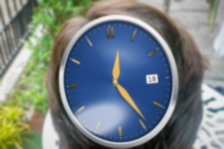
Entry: 12:24
